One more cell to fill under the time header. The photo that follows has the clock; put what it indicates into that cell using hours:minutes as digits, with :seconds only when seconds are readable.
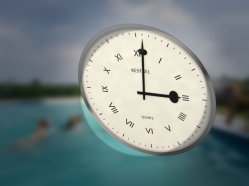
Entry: 3:01
